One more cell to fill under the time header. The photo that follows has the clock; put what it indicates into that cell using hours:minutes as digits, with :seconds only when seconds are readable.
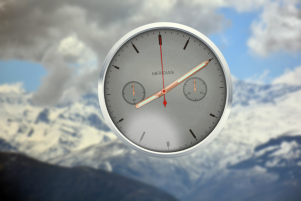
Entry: 8:10
